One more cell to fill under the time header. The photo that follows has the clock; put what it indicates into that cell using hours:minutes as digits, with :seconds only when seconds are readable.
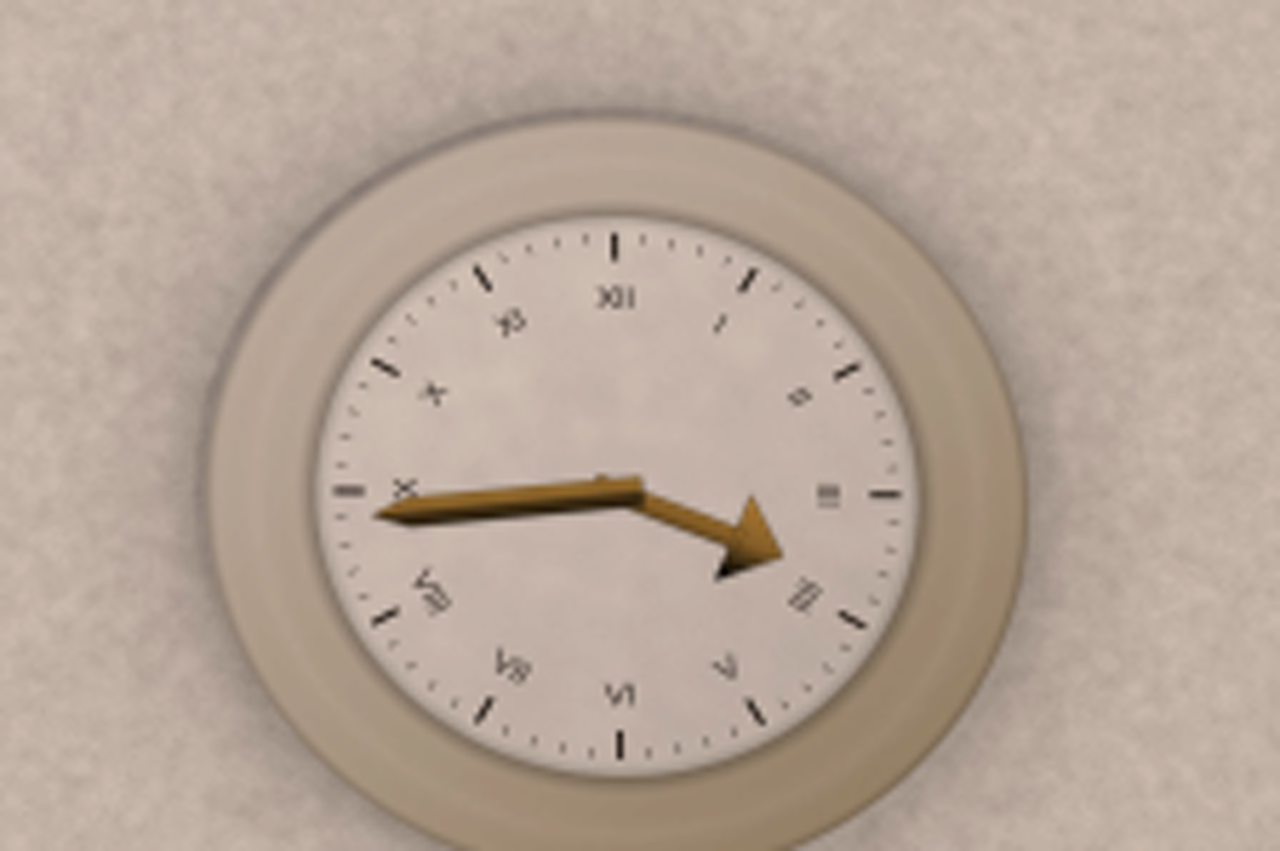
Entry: 3:44
